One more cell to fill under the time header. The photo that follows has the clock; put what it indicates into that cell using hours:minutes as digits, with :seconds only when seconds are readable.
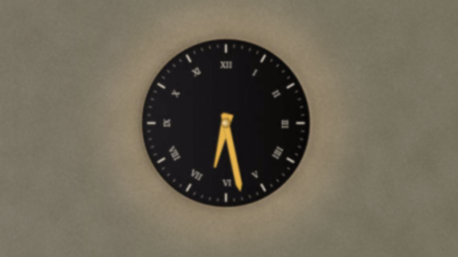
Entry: 6:28
